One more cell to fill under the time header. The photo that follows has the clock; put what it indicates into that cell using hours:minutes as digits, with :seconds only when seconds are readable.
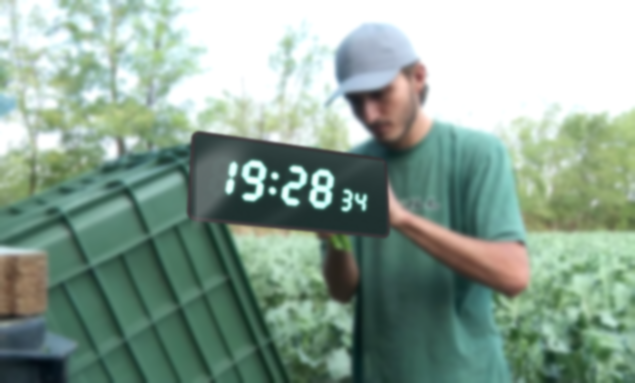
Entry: 19:28:34
